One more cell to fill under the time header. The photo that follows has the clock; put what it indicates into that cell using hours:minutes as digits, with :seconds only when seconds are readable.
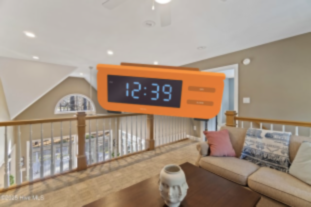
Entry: 12:39
